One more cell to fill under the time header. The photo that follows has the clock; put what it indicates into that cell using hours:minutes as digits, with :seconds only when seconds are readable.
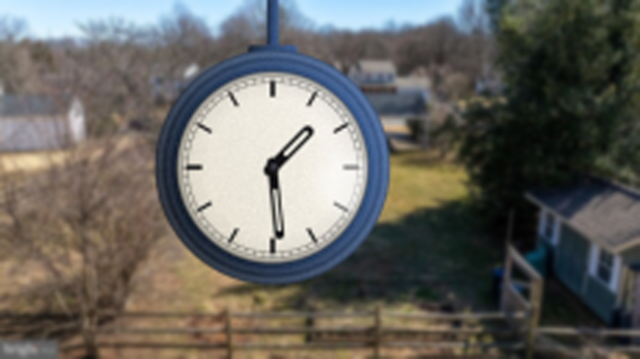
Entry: 1:29
